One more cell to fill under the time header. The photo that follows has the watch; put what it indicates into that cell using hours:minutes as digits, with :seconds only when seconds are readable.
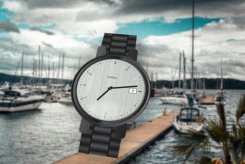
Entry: 7:13
